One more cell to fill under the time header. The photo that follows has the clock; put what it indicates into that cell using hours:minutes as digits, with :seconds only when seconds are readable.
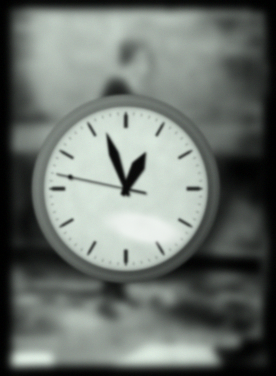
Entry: 12:56:47
